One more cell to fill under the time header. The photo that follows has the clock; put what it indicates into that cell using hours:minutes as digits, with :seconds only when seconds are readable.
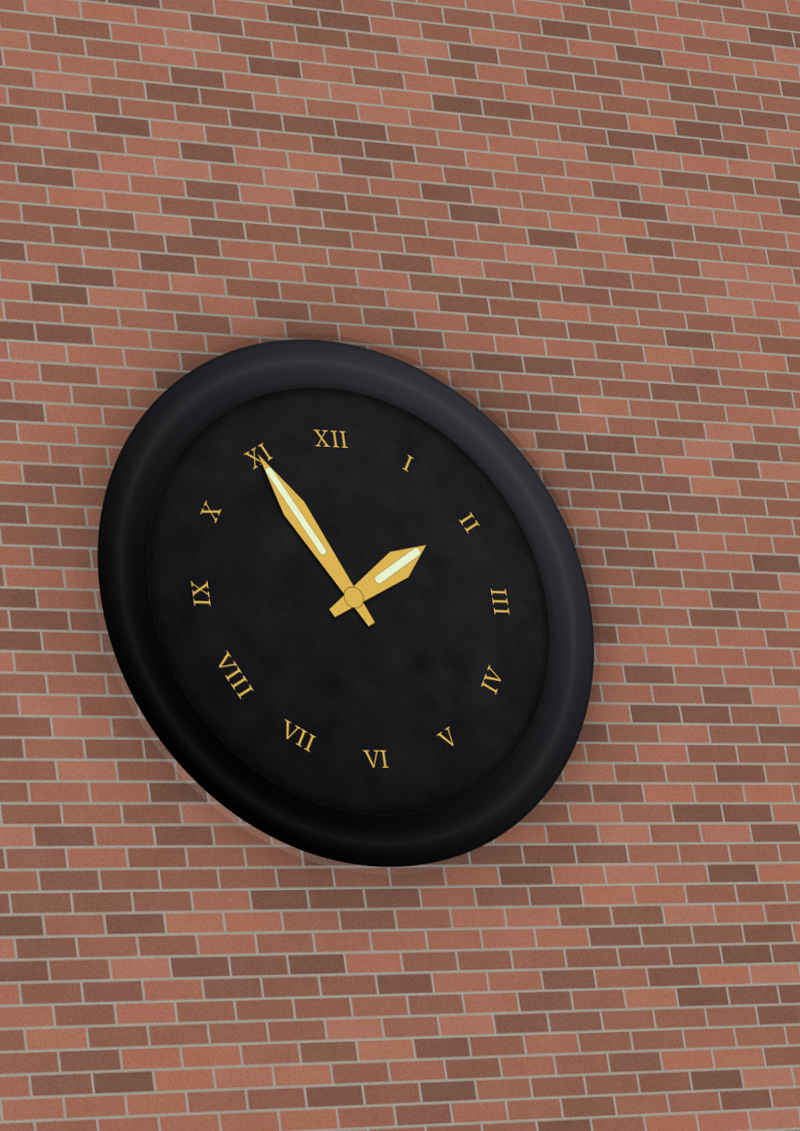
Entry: 1:55
